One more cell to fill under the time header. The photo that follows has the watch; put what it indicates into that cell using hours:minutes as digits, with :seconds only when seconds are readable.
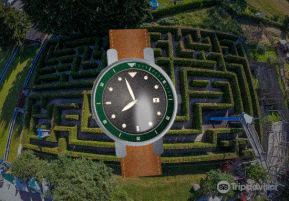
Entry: 7:57
